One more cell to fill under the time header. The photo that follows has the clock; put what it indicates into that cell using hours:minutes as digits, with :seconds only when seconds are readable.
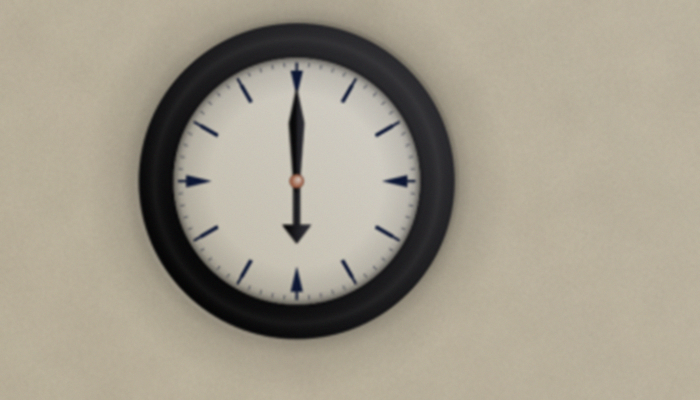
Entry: 6:00
